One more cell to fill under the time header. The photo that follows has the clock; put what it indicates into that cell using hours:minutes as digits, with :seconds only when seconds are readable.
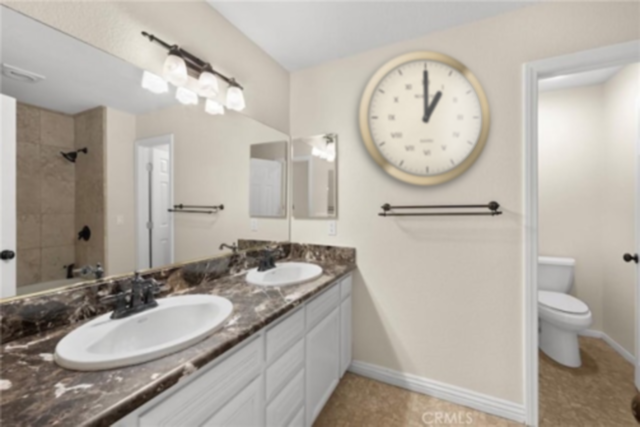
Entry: 1:00
